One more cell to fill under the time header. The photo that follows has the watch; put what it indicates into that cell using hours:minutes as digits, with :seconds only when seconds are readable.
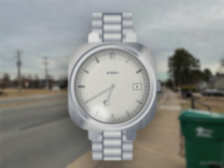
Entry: 6:40
